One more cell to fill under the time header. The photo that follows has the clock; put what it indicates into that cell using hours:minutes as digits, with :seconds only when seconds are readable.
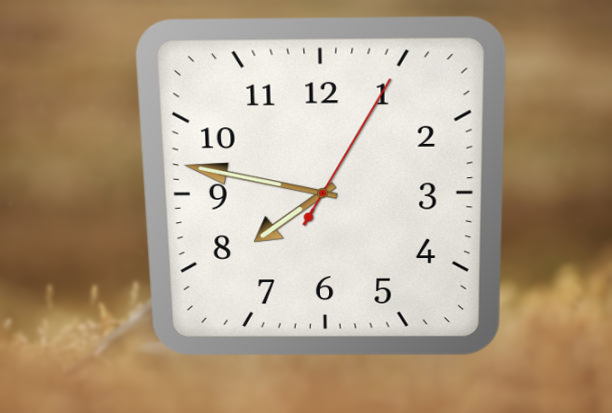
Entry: 7:47:05
